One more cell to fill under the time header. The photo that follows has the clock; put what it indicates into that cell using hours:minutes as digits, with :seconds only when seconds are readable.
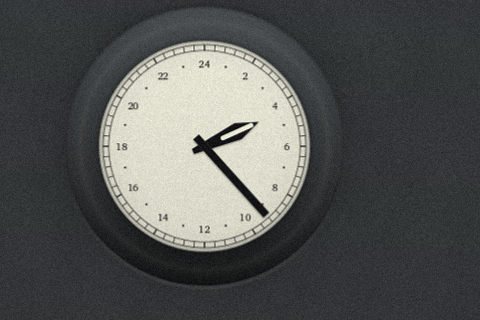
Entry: 4:23
